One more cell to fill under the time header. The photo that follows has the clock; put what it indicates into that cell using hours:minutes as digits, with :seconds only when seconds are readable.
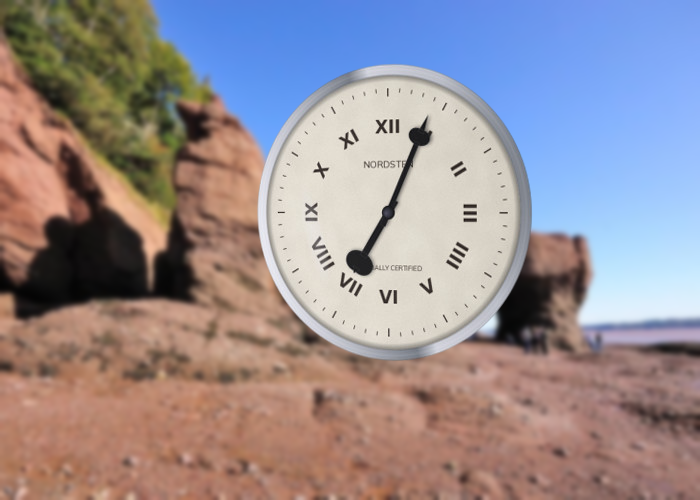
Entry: 7:04
